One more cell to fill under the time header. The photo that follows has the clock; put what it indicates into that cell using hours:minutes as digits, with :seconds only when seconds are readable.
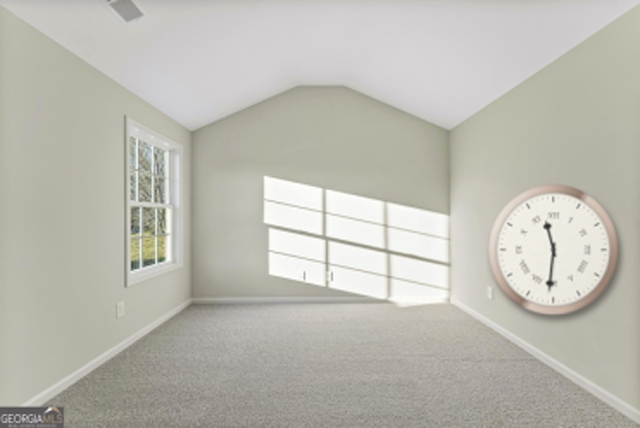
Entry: 11:31
